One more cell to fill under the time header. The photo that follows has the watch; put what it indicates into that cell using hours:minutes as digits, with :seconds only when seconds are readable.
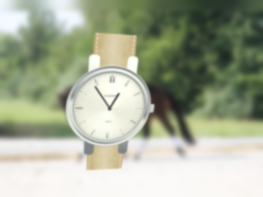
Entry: 12:54
